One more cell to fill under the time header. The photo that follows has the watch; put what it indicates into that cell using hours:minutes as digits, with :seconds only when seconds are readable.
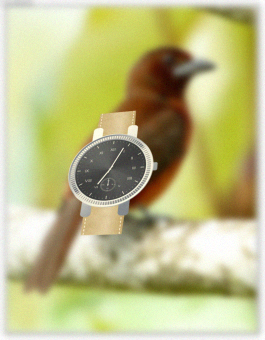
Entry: 7:04
